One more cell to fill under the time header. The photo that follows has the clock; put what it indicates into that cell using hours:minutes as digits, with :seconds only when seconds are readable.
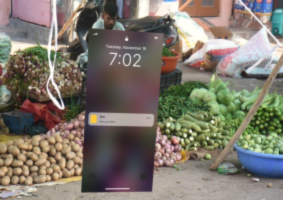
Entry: 7:02
